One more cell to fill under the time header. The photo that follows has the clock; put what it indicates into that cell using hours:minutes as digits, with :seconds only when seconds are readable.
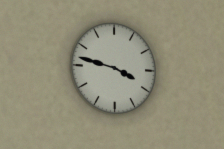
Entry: 3:47
